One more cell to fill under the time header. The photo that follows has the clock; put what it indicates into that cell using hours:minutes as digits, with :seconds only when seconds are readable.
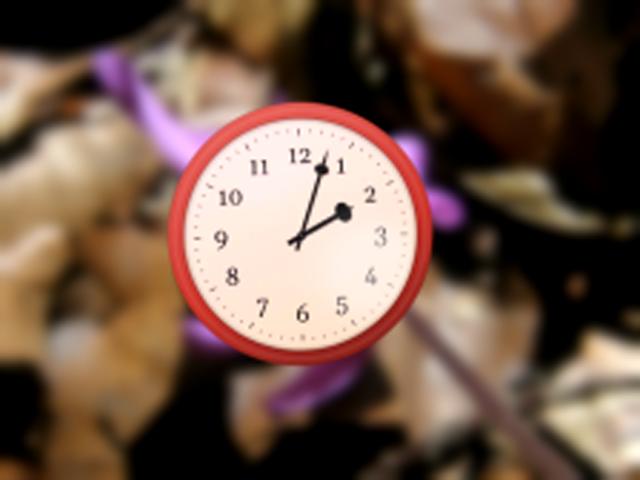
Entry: 2:03
